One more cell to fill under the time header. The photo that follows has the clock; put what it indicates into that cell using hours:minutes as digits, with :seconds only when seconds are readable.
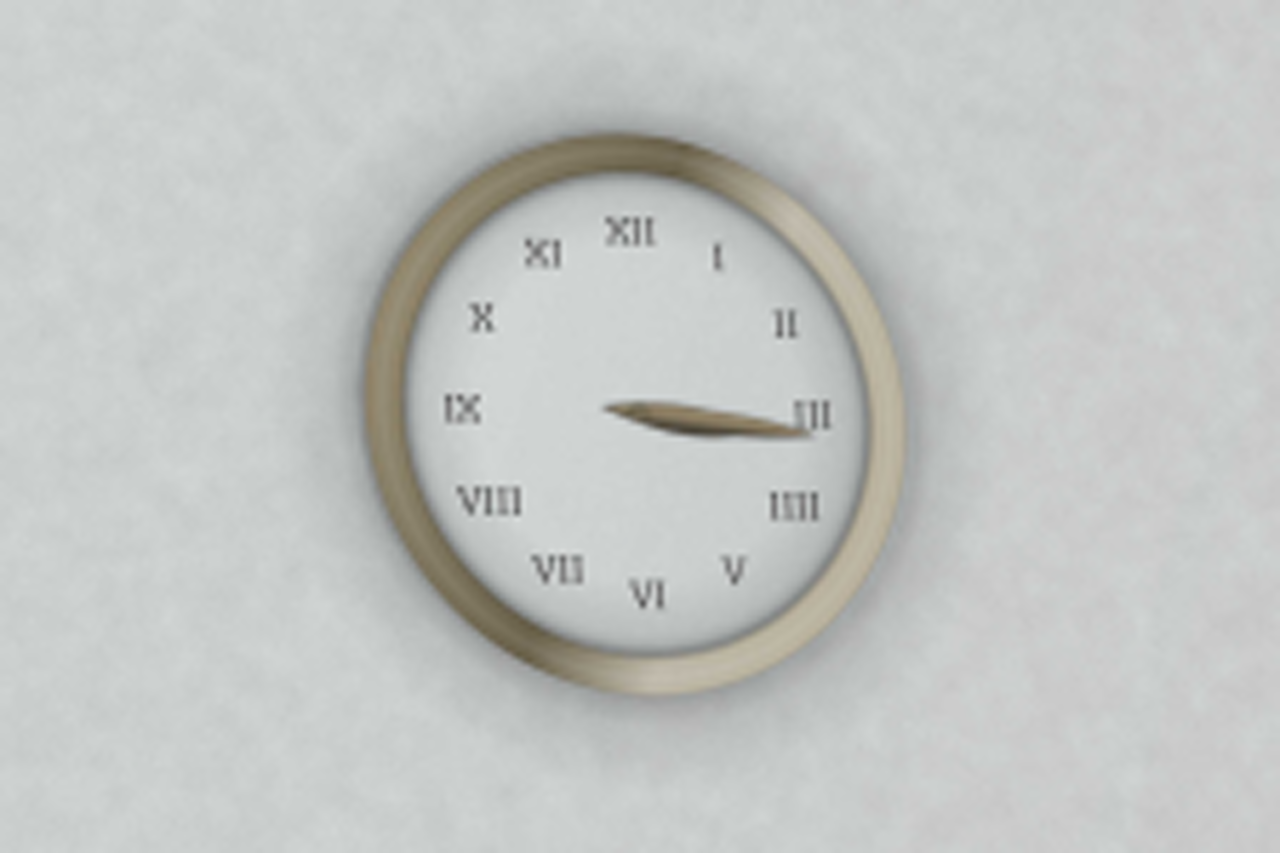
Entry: 3:16
